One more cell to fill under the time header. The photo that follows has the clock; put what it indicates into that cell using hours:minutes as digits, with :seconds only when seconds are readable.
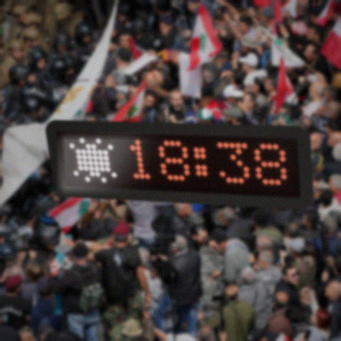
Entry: 18:38
